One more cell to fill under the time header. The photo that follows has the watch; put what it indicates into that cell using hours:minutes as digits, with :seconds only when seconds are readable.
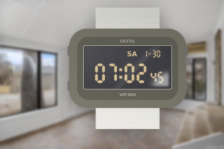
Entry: 7:02:45
